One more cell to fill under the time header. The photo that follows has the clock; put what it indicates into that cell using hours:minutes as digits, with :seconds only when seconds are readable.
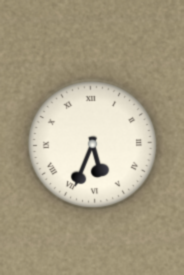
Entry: 5:34
